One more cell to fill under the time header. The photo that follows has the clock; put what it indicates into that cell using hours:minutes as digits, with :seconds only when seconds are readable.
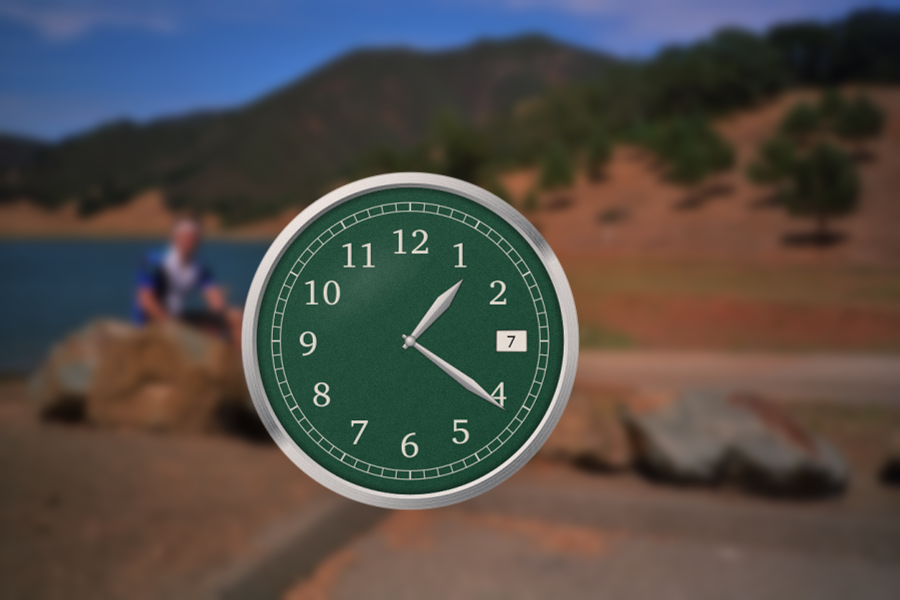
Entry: 1:21
